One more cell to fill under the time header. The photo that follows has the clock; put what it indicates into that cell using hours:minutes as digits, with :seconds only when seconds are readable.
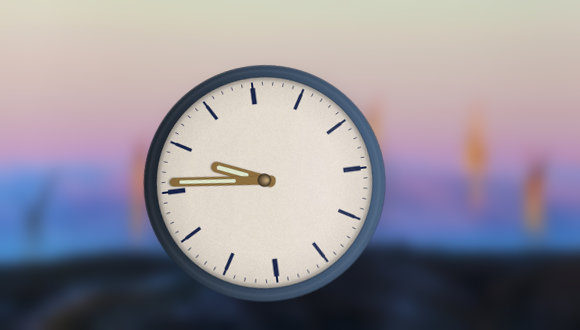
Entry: 9:46
